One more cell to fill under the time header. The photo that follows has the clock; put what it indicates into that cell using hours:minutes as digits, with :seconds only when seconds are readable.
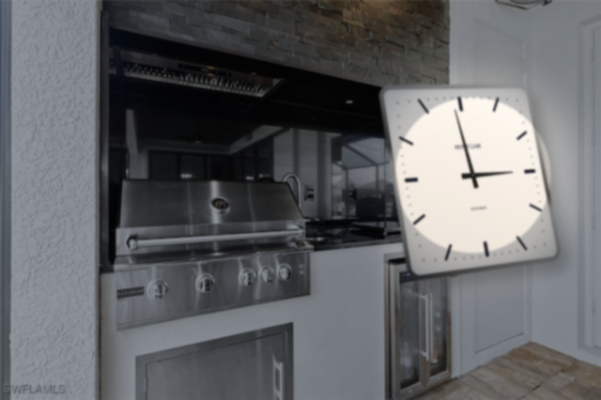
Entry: 2:59
